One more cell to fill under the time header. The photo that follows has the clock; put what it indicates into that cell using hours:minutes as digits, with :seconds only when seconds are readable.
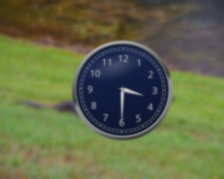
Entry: 3:30
